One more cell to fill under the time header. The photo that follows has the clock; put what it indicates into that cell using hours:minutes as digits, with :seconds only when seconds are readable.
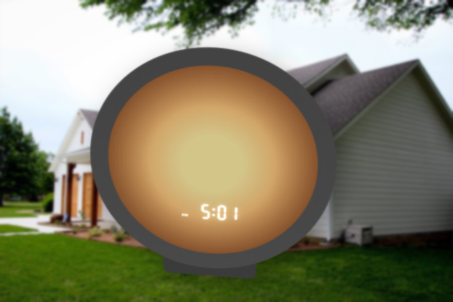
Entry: 5:01
